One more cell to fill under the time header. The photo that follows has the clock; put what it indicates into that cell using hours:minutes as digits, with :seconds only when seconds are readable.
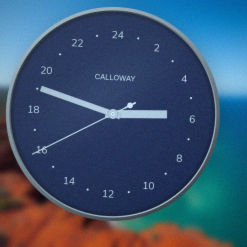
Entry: 5:47:40
